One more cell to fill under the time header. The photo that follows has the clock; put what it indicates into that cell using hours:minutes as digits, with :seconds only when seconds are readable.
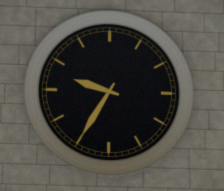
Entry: 9:35
